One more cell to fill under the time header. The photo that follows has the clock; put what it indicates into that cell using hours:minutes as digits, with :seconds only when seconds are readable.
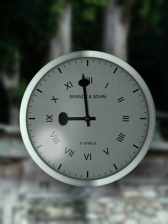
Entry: 8:59
